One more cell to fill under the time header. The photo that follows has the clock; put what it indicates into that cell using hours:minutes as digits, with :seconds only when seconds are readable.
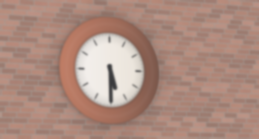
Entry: 5:30
